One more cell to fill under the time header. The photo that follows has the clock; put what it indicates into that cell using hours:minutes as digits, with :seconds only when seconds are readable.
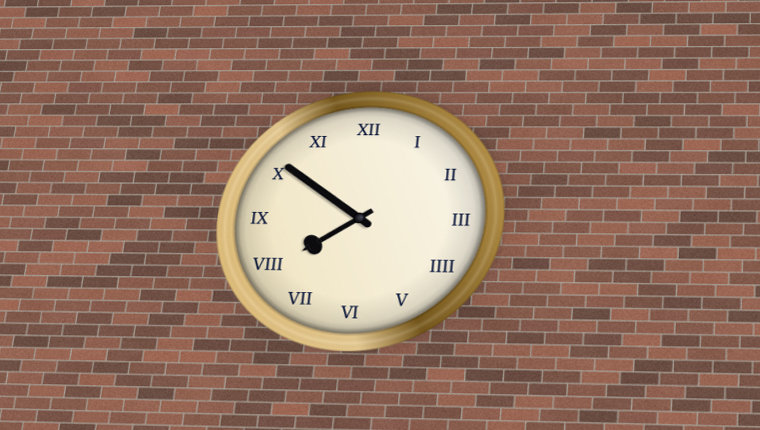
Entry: 7:51
